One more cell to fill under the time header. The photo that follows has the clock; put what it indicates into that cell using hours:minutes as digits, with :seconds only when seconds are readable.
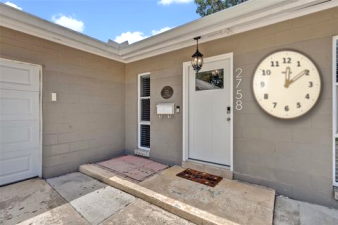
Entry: 12:09
